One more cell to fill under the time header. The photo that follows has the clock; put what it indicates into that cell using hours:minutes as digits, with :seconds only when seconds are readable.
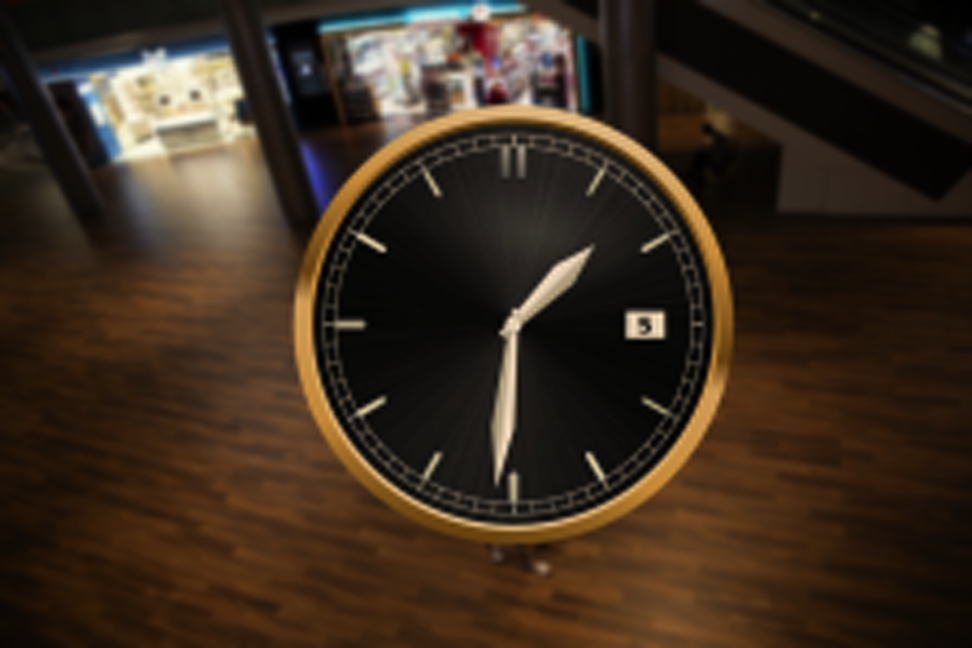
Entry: 1:31
